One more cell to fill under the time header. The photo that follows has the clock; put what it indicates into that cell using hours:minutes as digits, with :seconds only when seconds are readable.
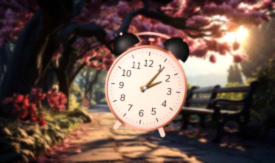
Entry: 2:06
